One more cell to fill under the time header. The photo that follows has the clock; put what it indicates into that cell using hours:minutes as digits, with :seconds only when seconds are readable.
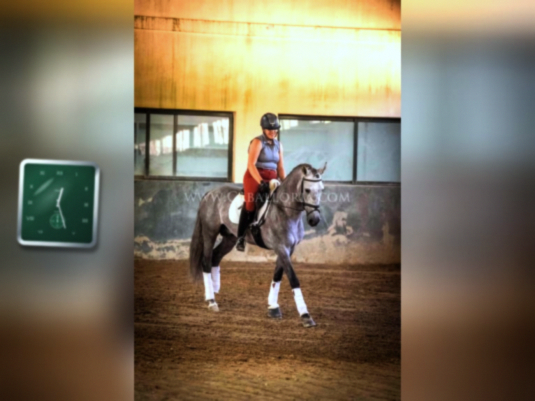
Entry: 12:27
